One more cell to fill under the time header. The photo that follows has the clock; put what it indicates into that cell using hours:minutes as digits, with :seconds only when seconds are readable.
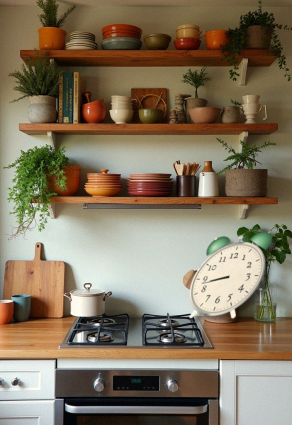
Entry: 8:43
